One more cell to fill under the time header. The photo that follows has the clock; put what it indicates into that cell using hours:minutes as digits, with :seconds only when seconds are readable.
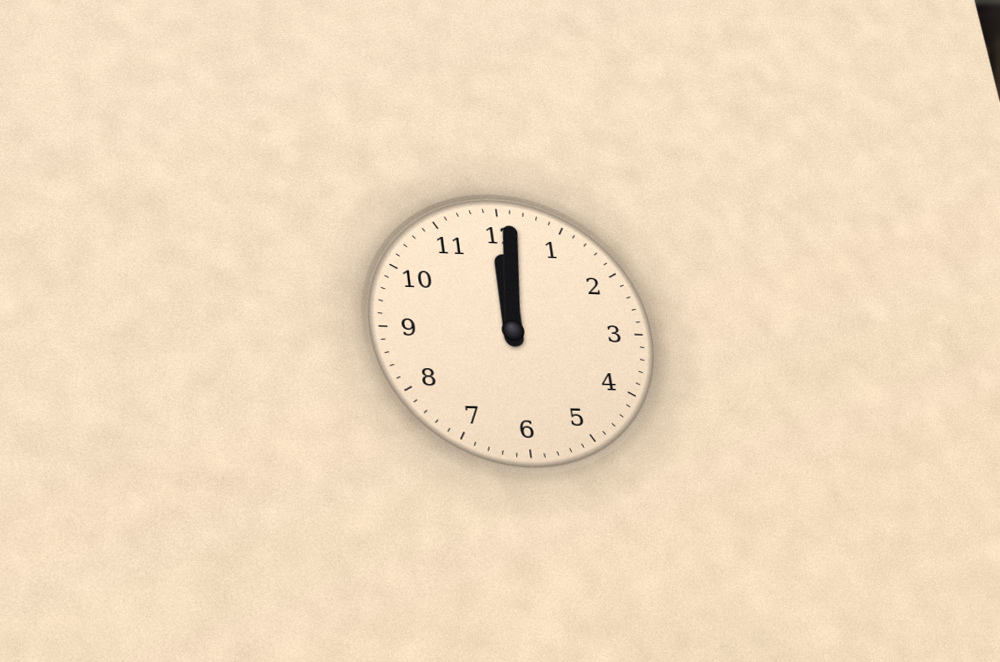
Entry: 12:01
